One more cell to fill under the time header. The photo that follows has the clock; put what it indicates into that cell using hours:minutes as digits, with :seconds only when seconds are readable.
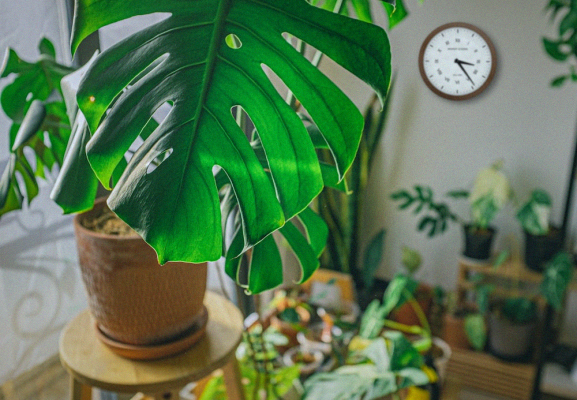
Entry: 3:24
